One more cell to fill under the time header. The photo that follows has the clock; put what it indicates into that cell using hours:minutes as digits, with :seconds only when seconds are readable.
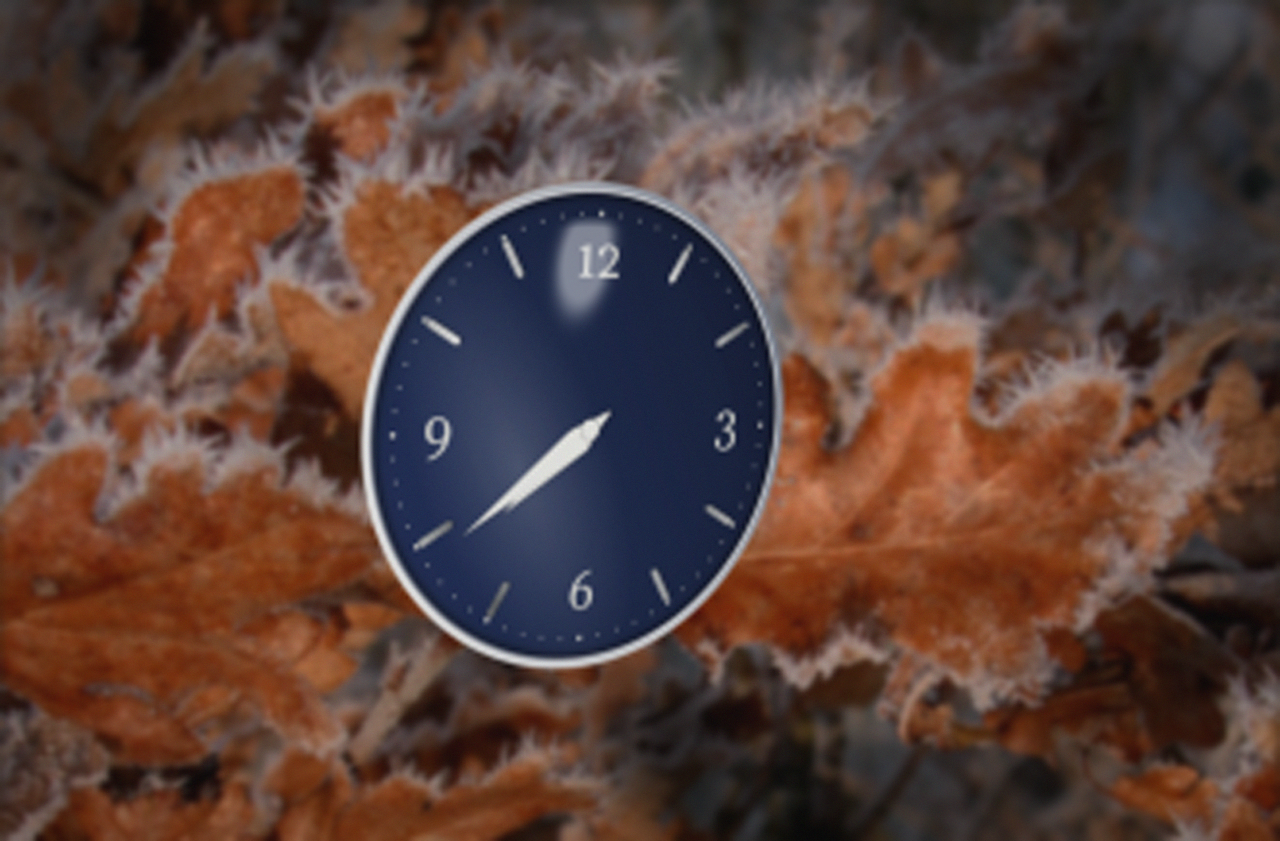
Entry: 7:39
